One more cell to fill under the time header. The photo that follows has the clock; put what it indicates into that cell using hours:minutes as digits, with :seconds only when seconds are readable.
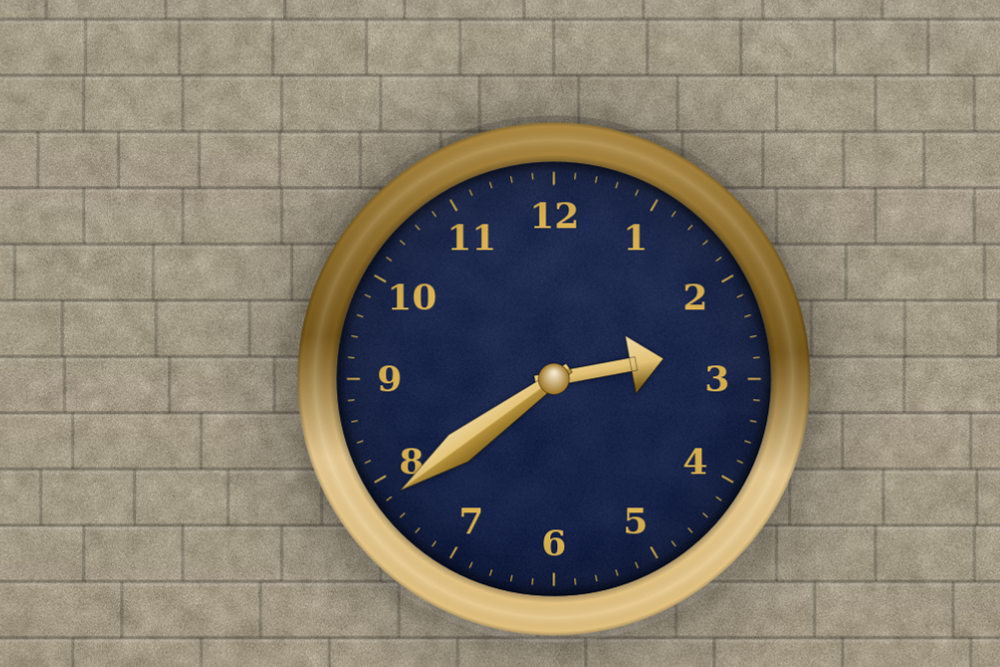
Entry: 2:39
